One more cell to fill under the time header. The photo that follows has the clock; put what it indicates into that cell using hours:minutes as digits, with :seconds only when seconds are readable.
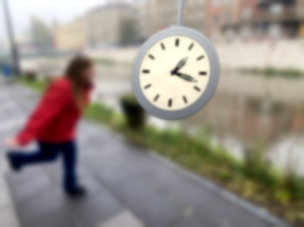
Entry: 1:18
